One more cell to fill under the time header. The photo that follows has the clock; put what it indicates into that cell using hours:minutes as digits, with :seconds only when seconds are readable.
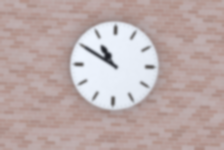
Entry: 10:50
